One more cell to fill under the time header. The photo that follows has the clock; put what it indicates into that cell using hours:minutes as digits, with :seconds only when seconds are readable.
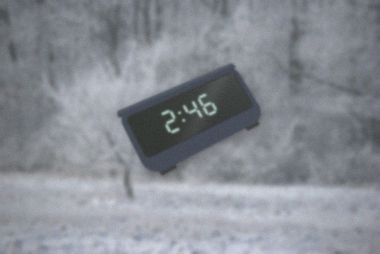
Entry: 2:46
